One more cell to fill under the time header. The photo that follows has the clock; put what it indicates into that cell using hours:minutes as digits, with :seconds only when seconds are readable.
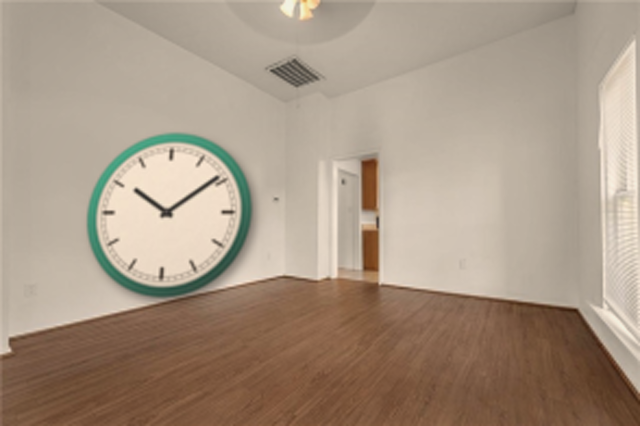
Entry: 10:09
